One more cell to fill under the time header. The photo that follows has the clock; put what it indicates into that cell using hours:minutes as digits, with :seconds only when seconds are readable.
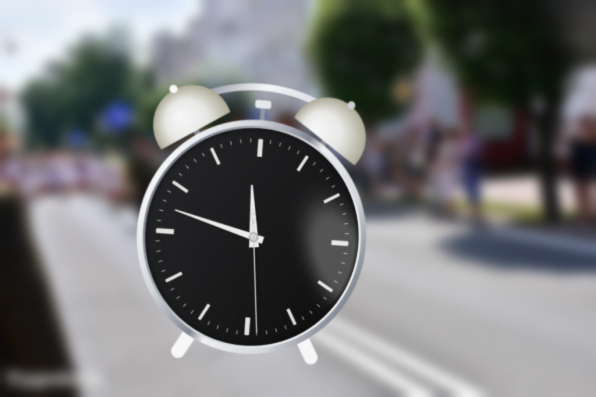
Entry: 11:47:29
